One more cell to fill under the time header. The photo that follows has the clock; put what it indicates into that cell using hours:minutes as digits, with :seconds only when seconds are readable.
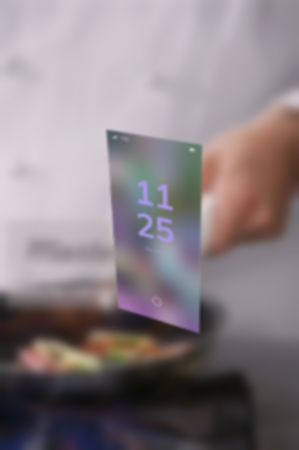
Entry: 11:25
